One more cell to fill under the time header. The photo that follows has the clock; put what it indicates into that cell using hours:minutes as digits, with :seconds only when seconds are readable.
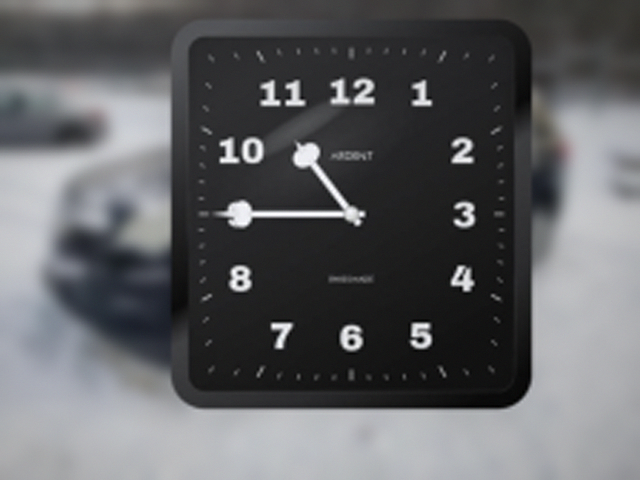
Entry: 10:45
